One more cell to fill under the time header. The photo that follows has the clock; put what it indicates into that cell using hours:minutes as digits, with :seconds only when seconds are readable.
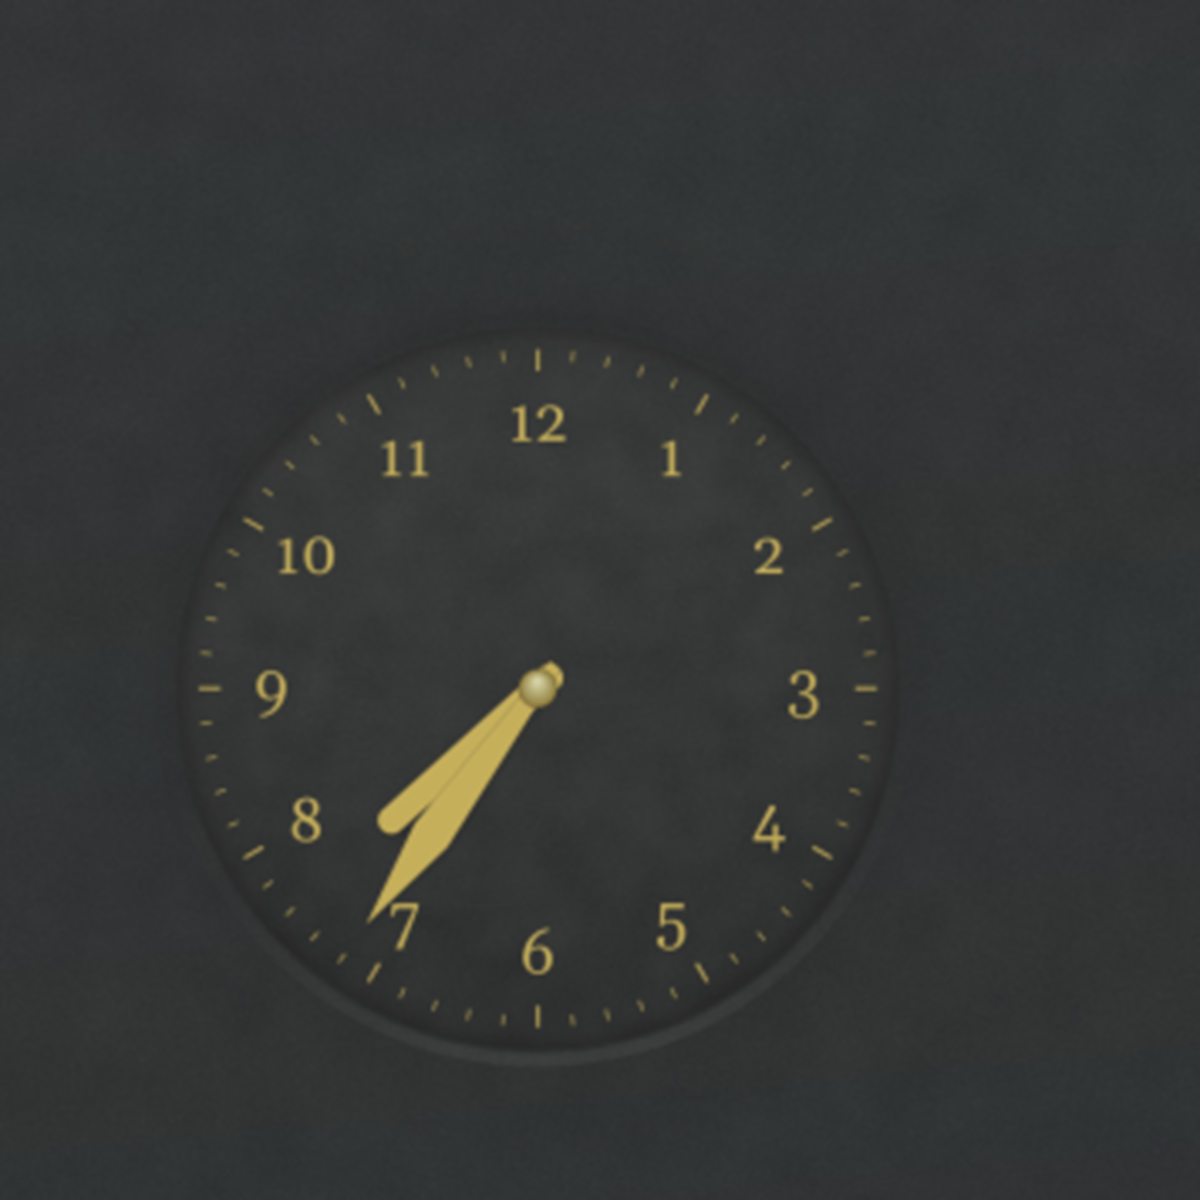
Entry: 7:36
